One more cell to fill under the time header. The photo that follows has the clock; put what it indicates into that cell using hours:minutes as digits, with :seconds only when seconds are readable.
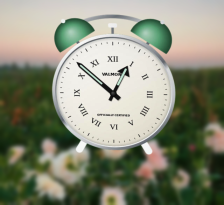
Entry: 12:52
